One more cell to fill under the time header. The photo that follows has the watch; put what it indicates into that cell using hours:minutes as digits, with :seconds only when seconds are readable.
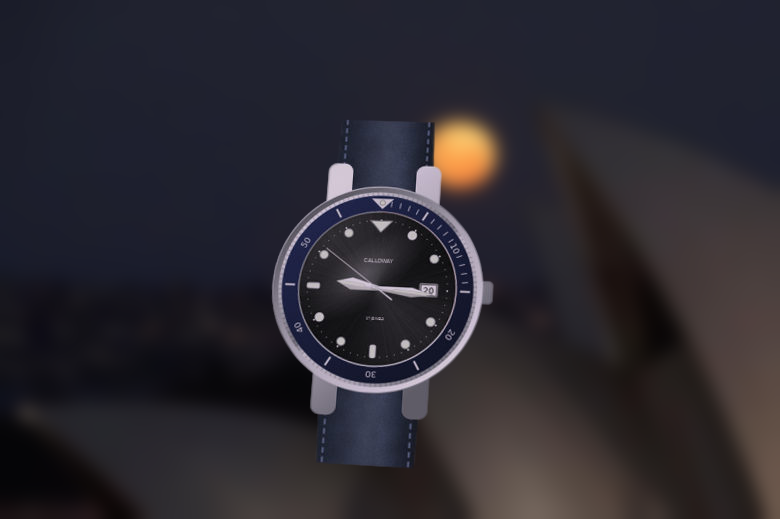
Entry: 9:15:51
